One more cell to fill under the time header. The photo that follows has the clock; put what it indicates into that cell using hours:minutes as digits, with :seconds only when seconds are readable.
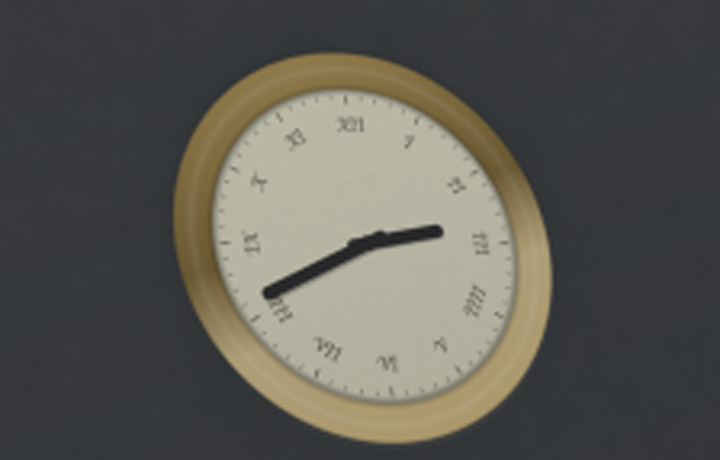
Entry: 2:41
